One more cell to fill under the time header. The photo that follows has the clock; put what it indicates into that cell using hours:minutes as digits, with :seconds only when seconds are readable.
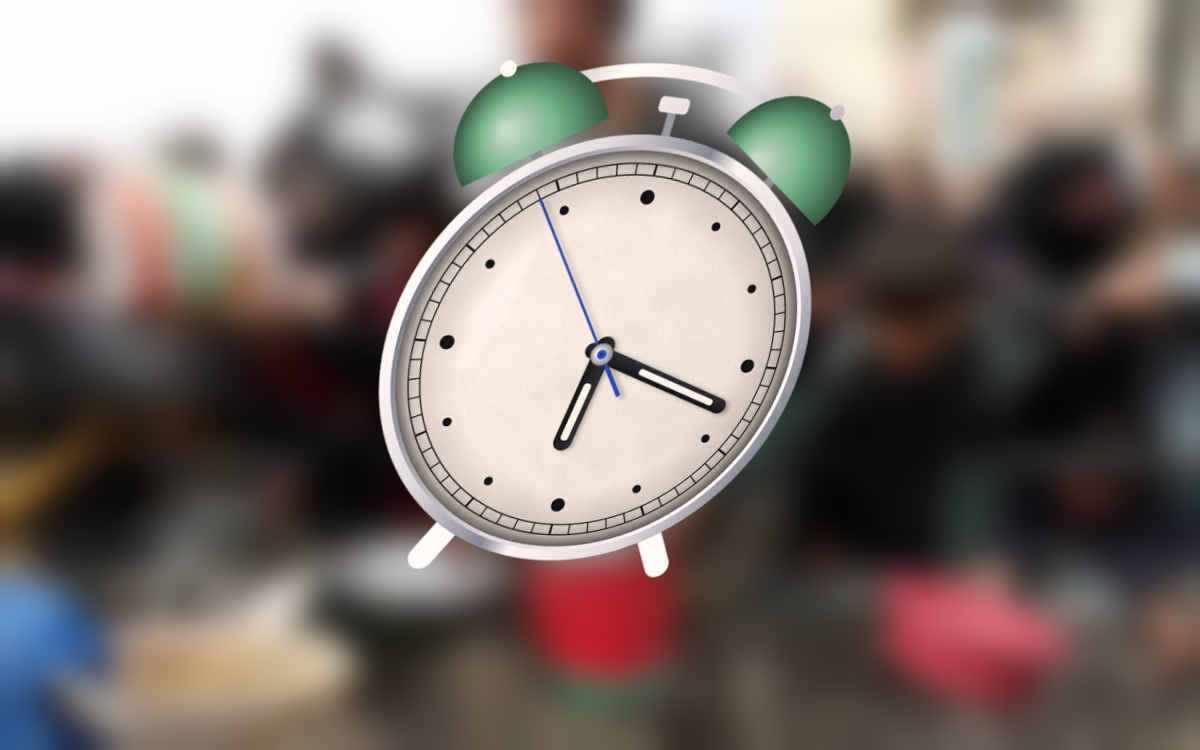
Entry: 6:17:54
